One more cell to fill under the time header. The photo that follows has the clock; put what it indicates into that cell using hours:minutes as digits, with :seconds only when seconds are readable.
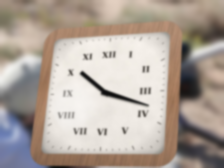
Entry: 10:18
